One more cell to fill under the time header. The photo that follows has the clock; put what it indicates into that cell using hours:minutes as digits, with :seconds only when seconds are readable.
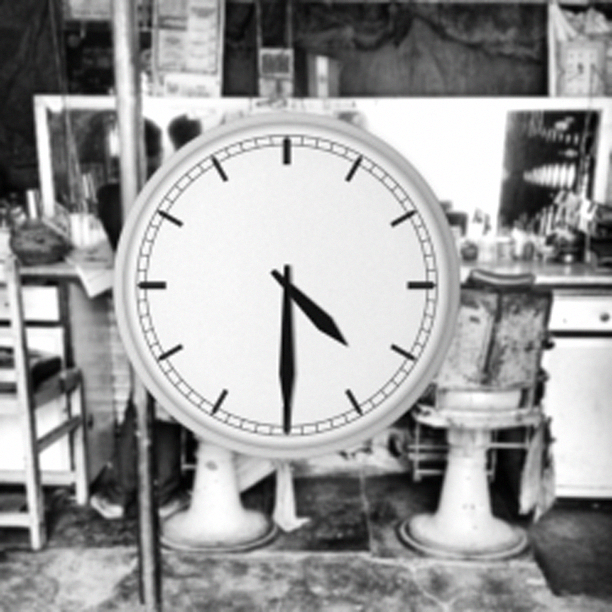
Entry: 4:30
